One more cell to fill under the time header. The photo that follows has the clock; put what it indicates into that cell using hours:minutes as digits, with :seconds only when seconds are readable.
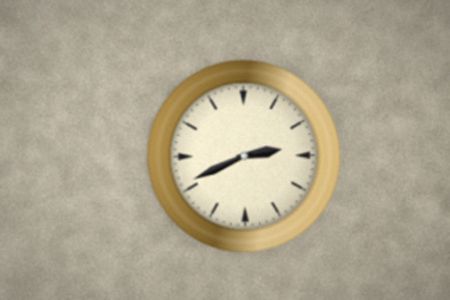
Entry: 2:41
